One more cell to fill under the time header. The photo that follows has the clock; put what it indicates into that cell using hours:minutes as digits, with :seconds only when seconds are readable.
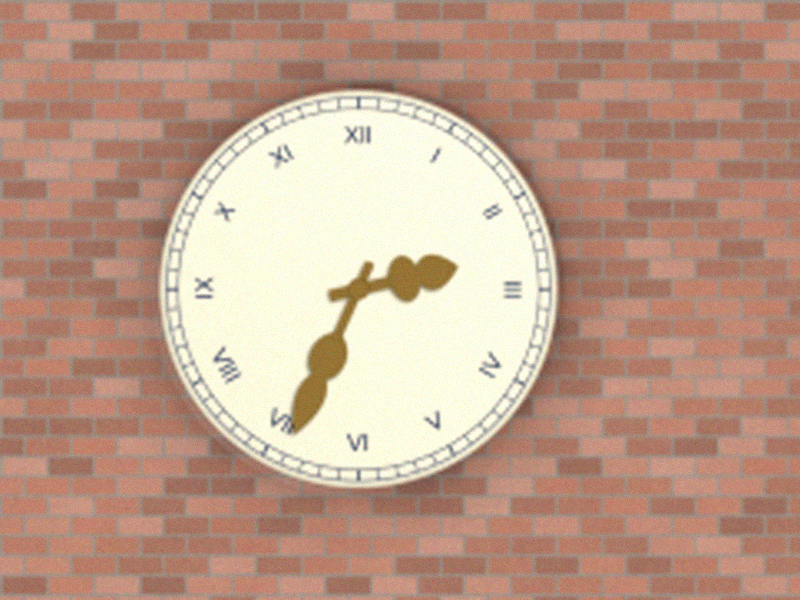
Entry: 2:34
